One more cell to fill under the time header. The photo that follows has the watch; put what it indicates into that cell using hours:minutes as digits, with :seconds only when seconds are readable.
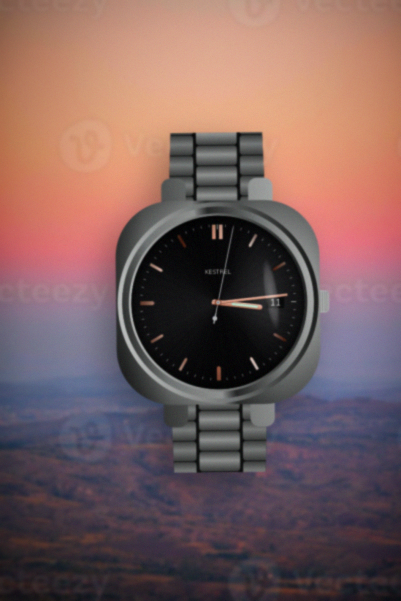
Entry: 3:14:02
